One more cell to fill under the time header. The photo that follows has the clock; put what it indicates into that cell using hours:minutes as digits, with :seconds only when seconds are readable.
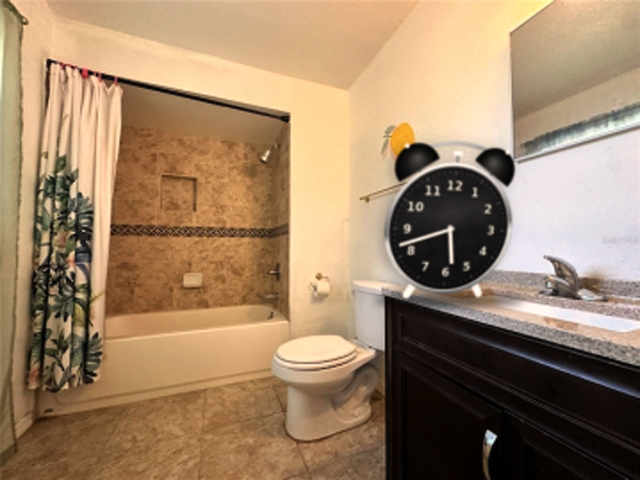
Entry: 5:42
